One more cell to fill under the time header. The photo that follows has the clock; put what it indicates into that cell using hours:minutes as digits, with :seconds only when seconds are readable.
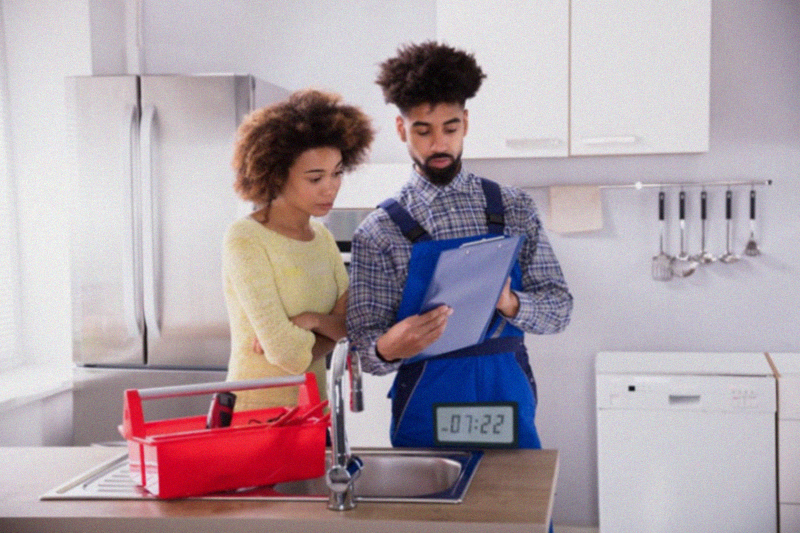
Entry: 7:22
